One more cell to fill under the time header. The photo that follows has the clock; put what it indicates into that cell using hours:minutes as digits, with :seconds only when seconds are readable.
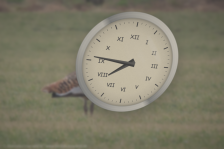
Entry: 7:46
